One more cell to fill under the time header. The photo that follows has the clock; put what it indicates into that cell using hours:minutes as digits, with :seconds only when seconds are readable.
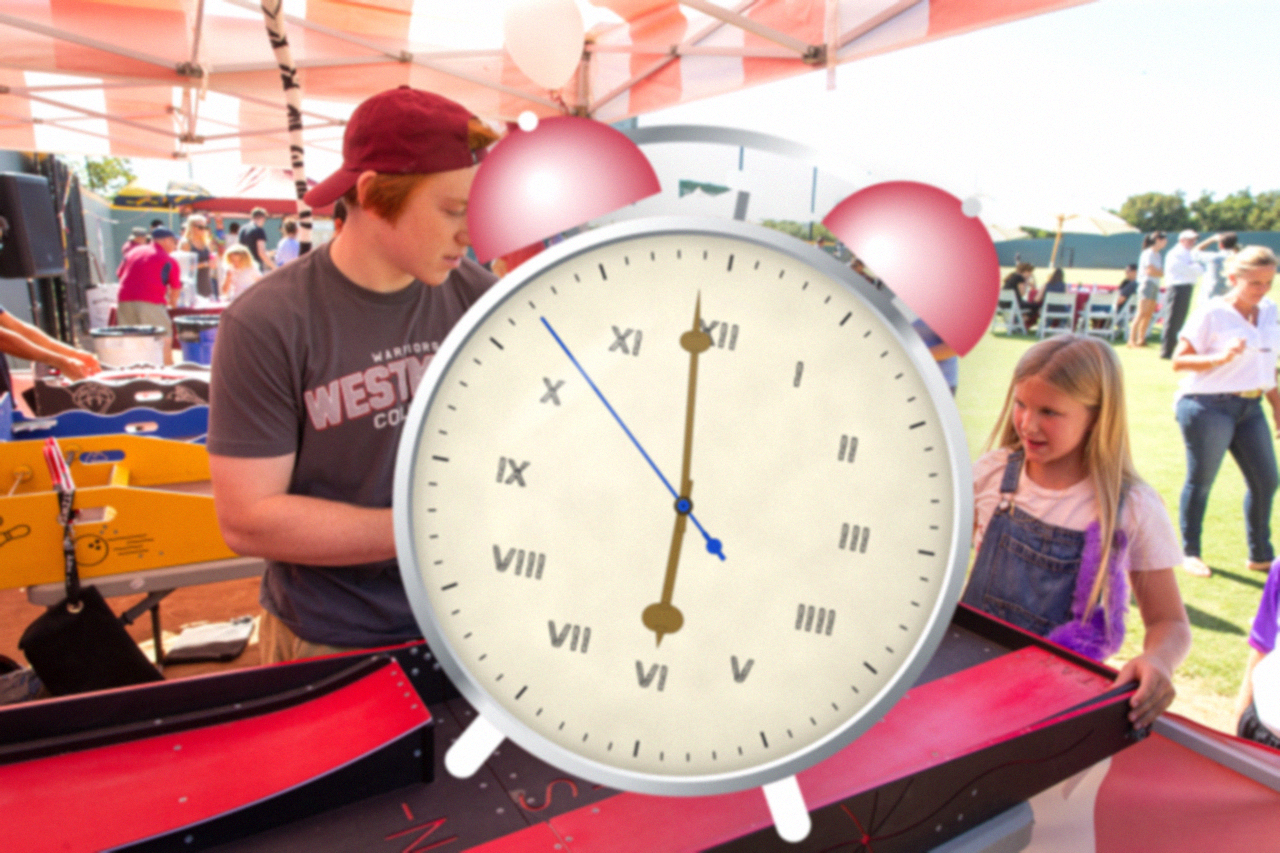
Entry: 5:58:52
